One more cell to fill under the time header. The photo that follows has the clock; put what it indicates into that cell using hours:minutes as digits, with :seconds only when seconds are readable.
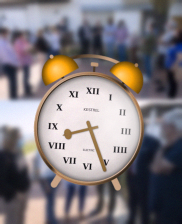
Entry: 8:26
